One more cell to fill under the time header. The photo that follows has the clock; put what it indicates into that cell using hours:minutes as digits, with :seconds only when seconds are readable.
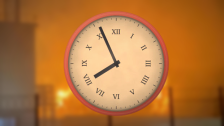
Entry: 7:56
